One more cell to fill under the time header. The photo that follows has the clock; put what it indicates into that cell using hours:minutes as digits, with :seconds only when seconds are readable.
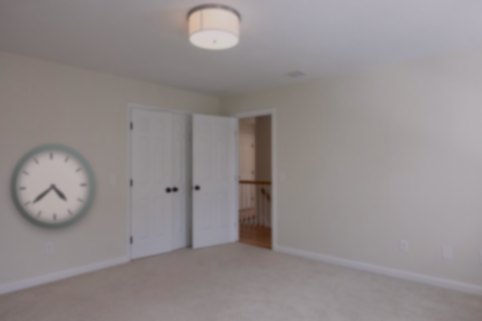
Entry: 4:39
